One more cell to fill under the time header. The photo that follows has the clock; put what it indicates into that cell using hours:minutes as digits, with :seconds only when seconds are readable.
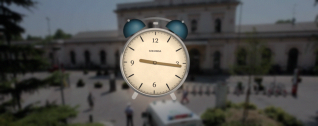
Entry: 9:16
